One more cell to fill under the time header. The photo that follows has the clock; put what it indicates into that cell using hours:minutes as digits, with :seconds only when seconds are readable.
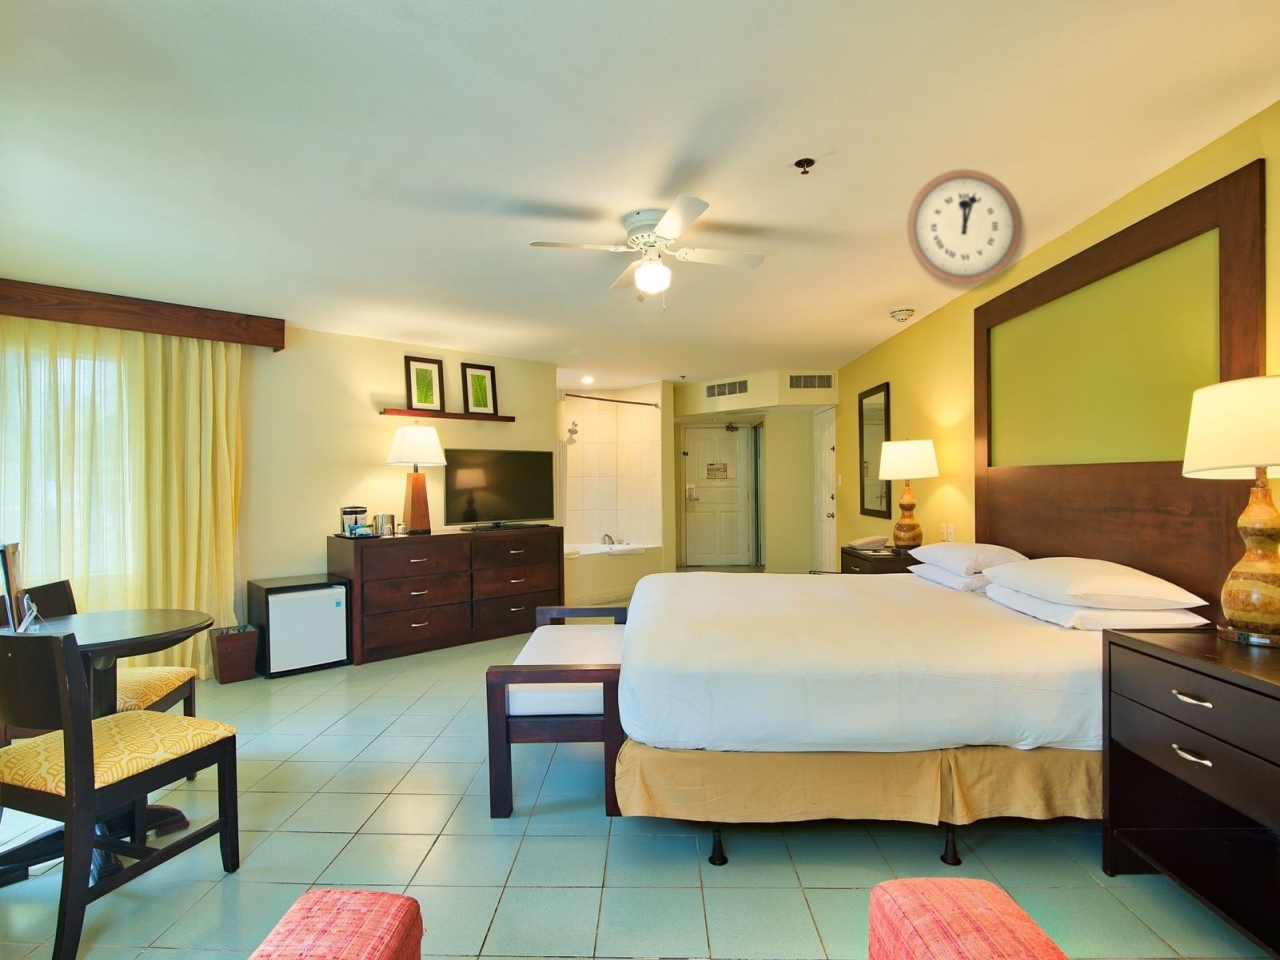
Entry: 12:03
